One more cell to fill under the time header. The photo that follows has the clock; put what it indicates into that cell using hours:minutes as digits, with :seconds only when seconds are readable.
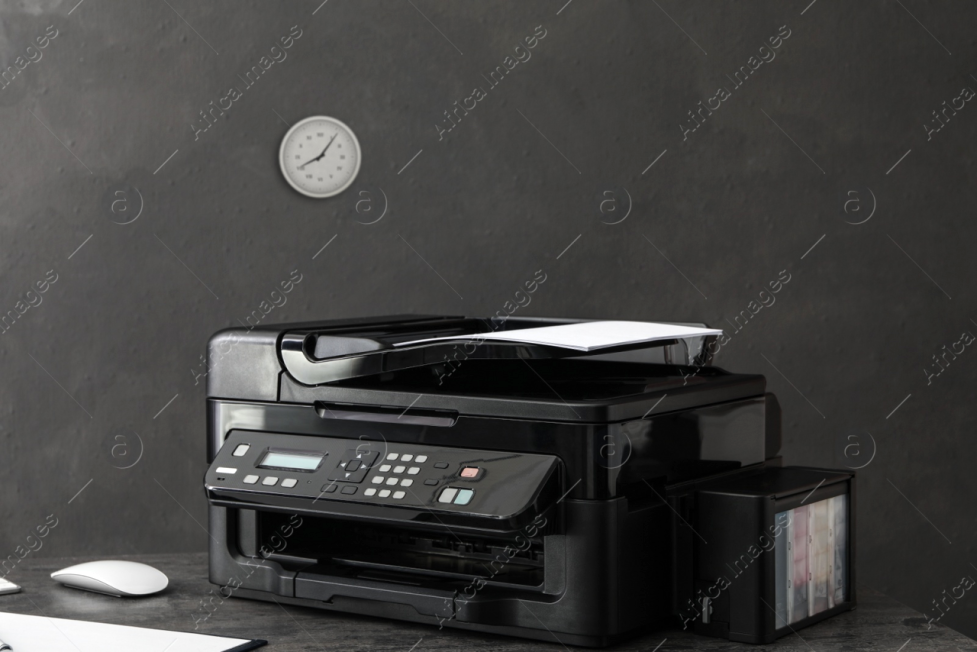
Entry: 8:06
